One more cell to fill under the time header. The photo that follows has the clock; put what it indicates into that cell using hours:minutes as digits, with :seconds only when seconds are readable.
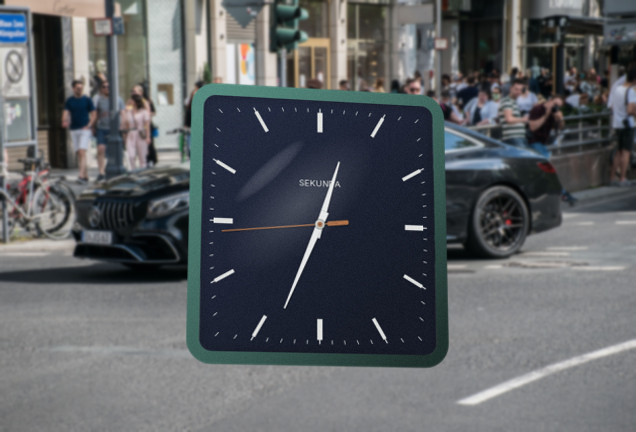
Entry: 12:33:44
